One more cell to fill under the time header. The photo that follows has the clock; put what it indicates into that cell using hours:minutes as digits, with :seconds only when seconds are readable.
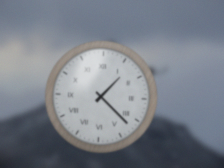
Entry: 1:22
